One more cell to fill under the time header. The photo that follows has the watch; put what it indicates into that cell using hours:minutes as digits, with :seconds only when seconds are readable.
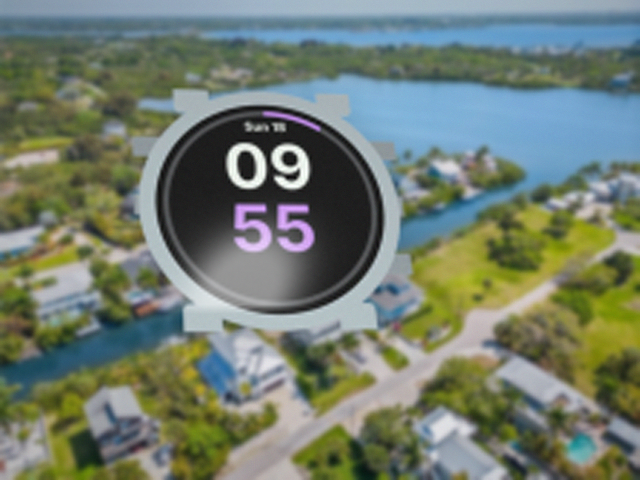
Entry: 9:55
